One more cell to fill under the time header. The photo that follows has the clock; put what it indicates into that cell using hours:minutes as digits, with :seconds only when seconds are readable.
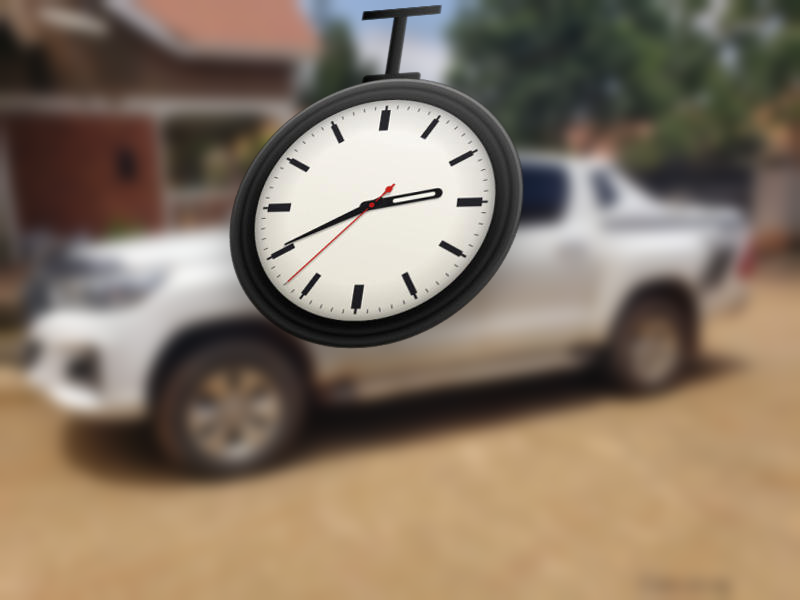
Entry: 2:40:37
